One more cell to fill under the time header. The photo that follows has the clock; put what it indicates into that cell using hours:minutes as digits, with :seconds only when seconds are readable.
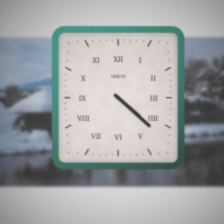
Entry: 4:22
